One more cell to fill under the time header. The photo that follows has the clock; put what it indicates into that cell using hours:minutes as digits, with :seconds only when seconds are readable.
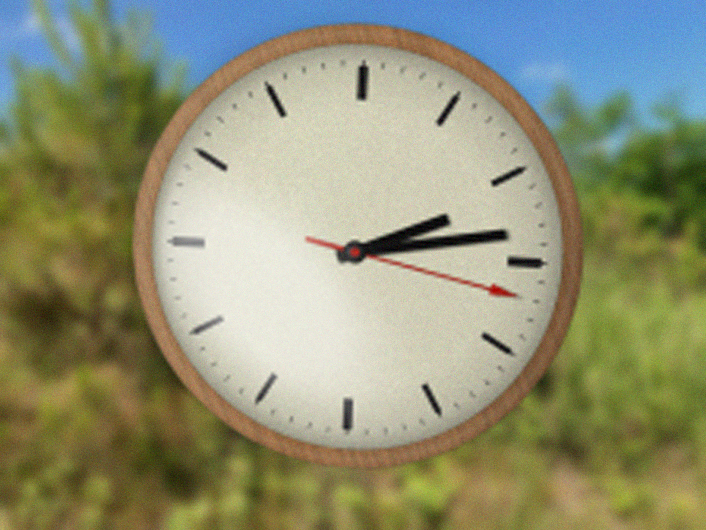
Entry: 2:13:17
